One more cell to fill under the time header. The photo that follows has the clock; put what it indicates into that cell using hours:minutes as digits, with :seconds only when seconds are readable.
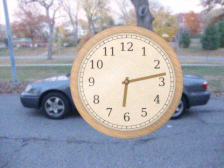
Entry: 6:13
